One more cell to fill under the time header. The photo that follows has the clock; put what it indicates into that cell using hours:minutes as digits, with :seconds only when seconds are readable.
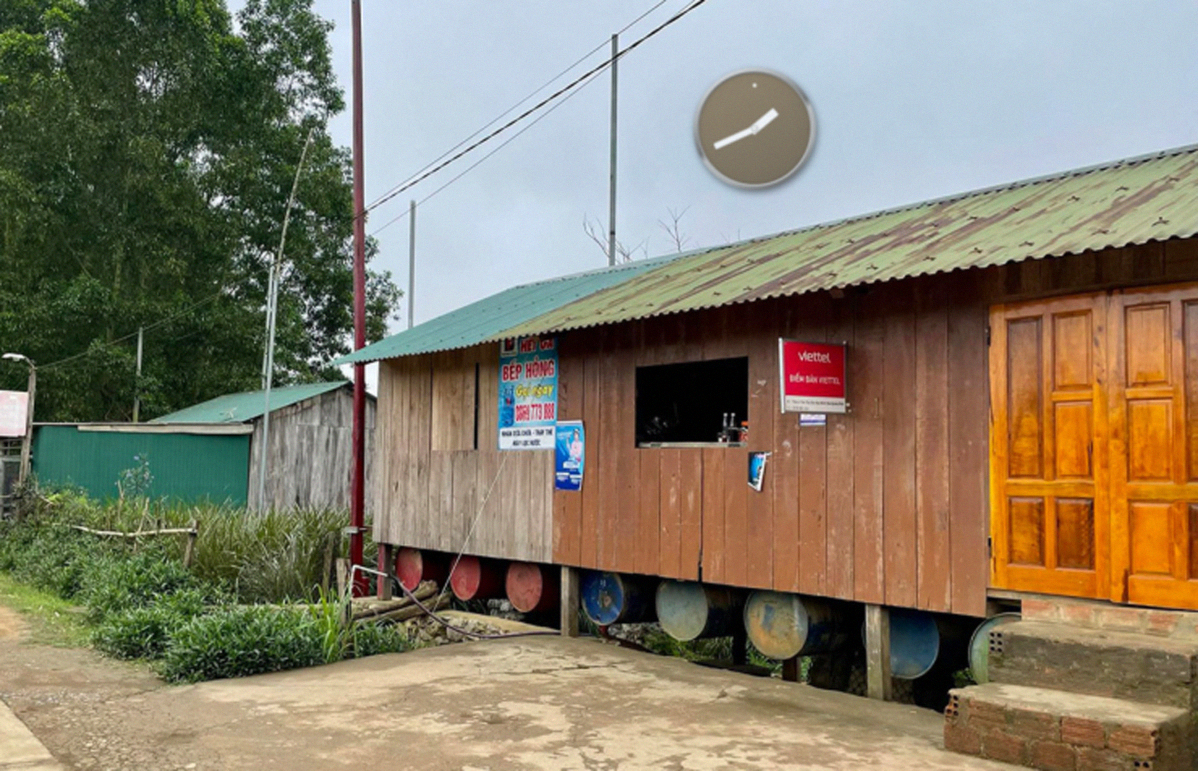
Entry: 1:41
